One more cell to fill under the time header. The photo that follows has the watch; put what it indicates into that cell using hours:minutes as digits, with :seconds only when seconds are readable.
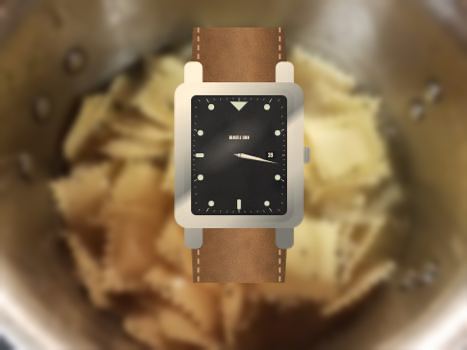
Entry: 3:17
